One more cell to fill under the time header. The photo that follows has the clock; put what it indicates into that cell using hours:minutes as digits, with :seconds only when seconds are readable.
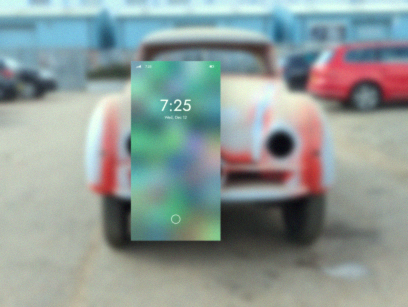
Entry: 7:25
